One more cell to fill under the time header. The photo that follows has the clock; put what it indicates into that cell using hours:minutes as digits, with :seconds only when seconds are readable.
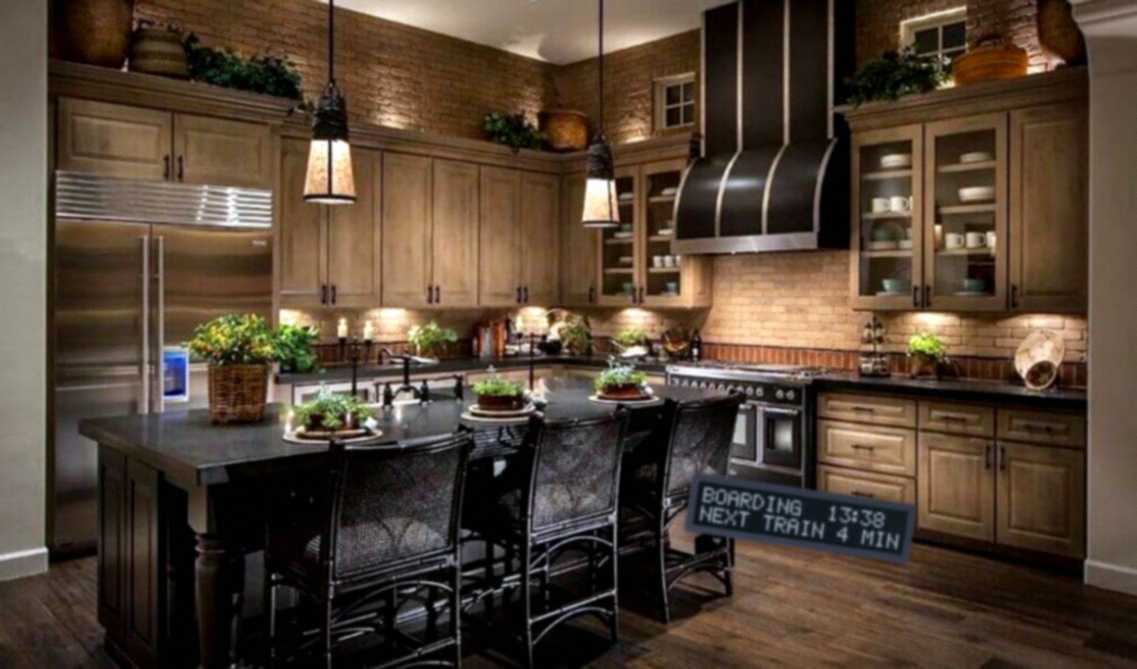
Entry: 13:38
